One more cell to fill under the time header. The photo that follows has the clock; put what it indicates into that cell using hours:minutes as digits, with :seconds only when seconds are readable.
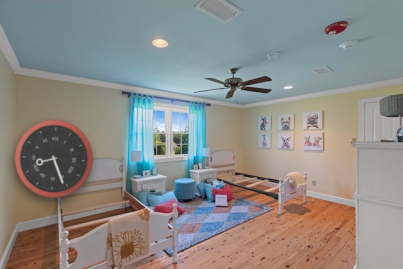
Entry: 8:26
